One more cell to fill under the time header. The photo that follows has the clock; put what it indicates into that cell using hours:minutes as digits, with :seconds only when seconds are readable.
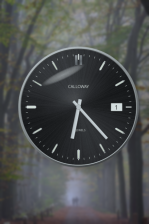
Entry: 6:23
